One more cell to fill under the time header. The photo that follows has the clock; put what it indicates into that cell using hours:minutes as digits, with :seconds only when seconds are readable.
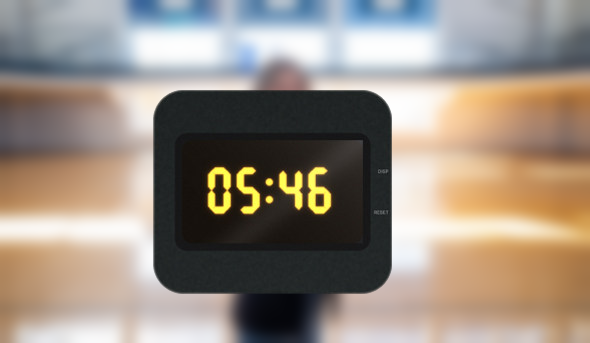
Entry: 5:46
